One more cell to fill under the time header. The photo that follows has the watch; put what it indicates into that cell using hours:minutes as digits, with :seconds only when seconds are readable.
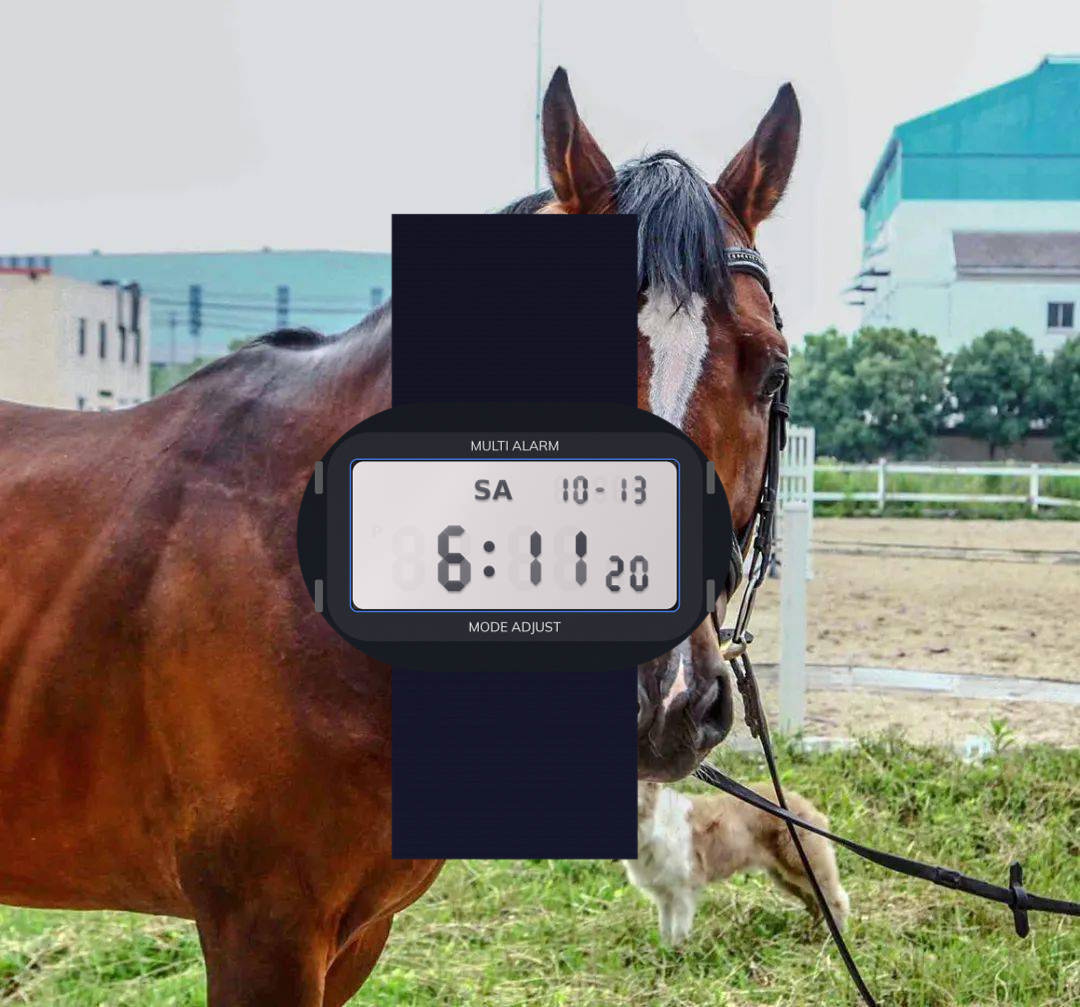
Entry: 6:11:20
